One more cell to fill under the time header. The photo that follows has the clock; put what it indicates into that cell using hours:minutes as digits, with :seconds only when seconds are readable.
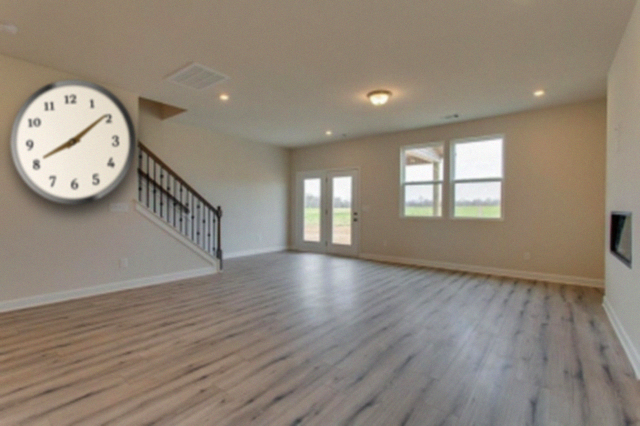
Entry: 8:09
